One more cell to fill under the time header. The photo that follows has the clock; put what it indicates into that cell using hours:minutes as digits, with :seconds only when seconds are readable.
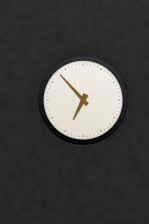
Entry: 6:53
